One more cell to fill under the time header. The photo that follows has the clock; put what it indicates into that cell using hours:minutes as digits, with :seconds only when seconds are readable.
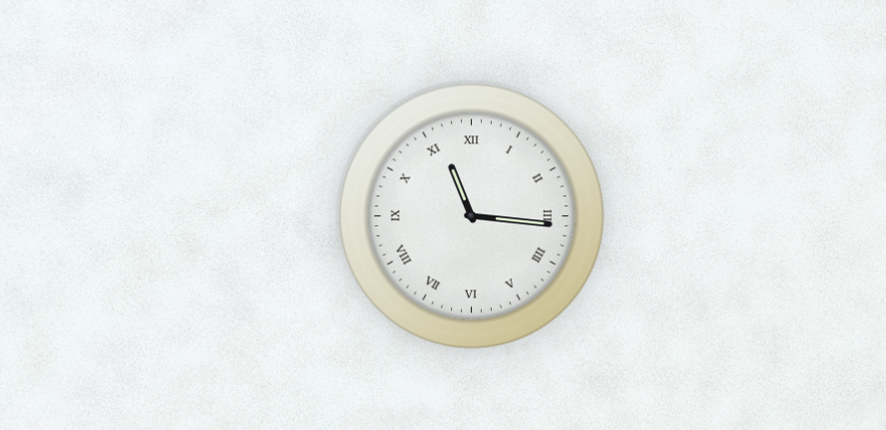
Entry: 11:16
